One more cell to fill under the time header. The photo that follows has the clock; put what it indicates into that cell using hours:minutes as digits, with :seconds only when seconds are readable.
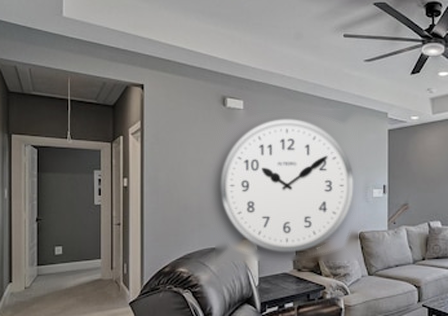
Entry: 10:09
